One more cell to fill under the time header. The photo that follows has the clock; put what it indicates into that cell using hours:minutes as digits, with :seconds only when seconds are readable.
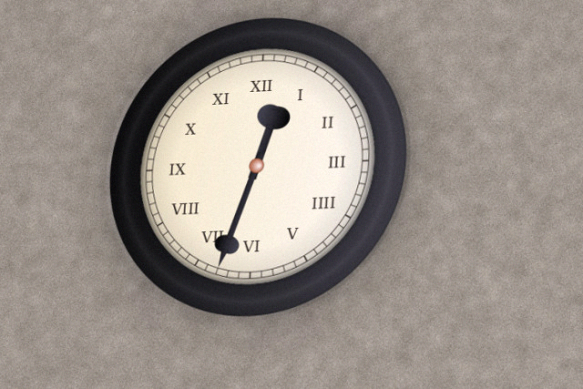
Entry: 12:33
